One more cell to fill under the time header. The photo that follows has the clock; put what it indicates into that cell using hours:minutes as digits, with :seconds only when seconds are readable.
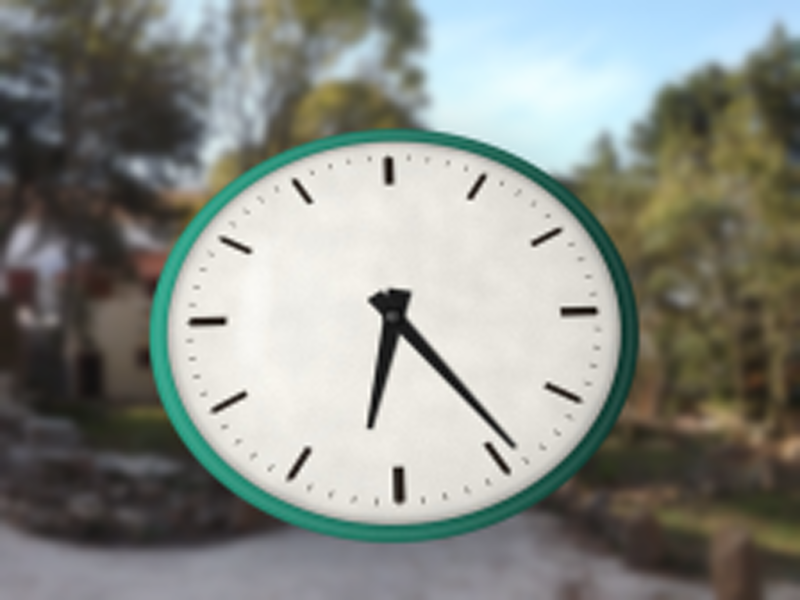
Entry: 6:24
